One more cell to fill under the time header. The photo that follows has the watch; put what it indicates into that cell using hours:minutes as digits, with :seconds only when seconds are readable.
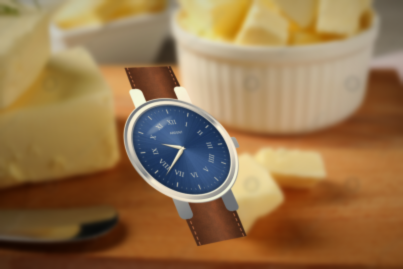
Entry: 9:38
